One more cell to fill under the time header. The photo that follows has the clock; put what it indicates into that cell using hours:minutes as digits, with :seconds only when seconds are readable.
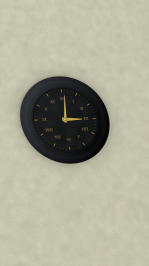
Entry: 3:01
